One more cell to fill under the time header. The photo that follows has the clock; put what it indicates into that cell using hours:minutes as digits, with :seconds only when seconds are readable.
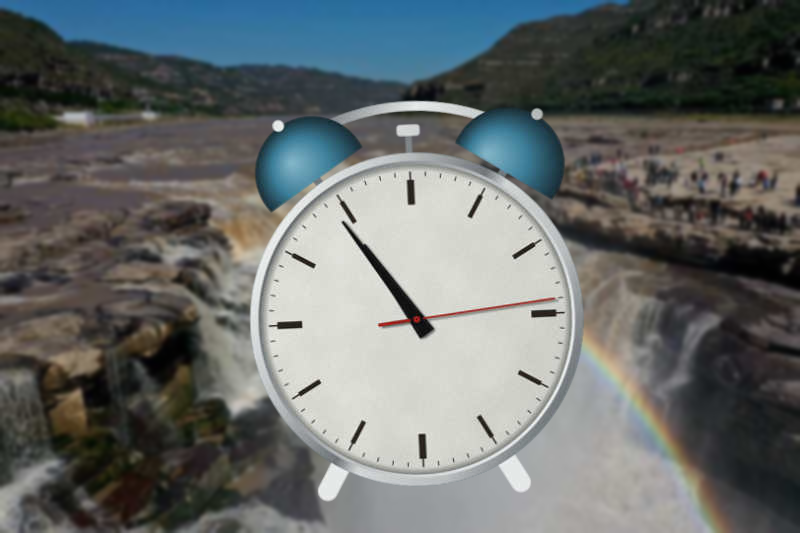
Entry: 10:54:14
